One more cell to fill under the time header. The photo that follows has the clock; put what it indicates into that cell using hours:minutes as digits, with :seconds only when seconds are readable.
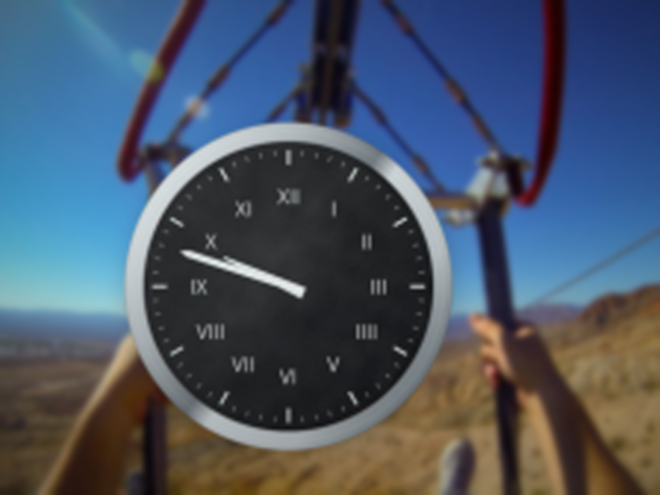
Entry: 9:48
